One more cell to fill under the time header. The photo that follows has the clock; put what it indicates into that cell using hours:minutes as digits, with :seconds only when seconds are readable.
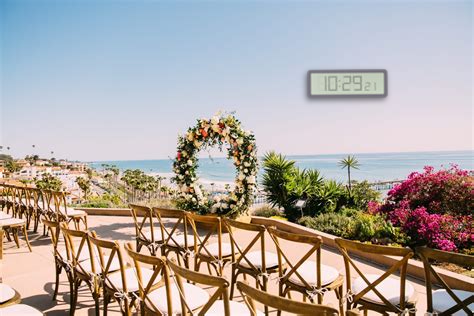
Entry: 10:29
